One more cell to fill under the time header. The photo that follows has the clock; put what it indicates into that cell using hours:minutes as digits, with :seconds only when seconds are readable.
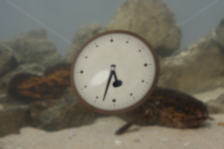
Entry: 5:33
